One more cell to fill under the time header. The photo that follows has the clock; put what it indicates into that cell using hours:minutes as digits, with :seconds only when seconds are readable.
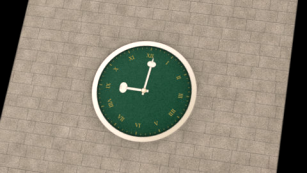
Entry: 9:01
